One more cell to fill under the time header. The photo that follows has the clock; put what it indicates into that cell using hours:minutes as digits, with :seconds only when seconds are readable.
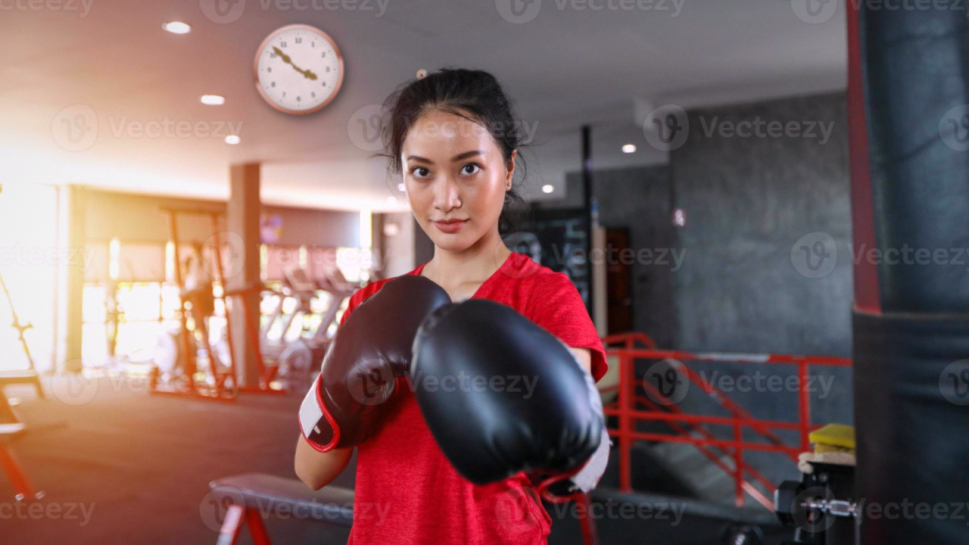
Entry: 3:52
